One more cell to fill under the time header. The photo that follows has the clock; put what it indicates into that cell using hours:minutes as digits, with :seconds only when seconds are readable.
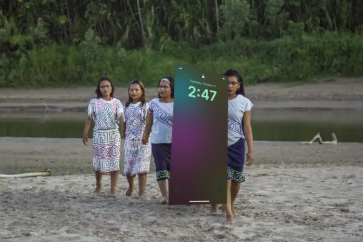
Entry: 2:47
